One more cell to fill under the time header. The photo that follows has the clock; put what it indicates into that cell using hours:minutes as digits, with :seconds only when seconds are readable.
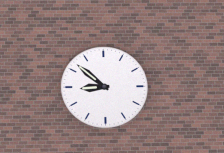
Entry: 8:52
